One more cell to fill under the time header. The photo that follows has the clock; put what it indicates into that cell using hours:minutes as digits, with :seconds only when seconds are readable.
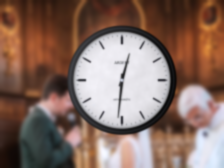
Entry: 12:31
